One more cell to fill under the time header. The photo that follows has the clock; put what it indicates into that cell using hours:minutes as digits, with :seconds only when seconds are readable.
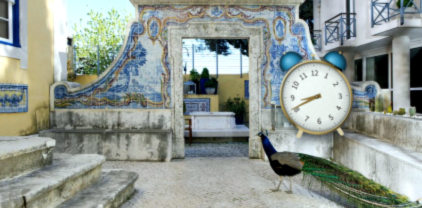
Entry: 8:41
